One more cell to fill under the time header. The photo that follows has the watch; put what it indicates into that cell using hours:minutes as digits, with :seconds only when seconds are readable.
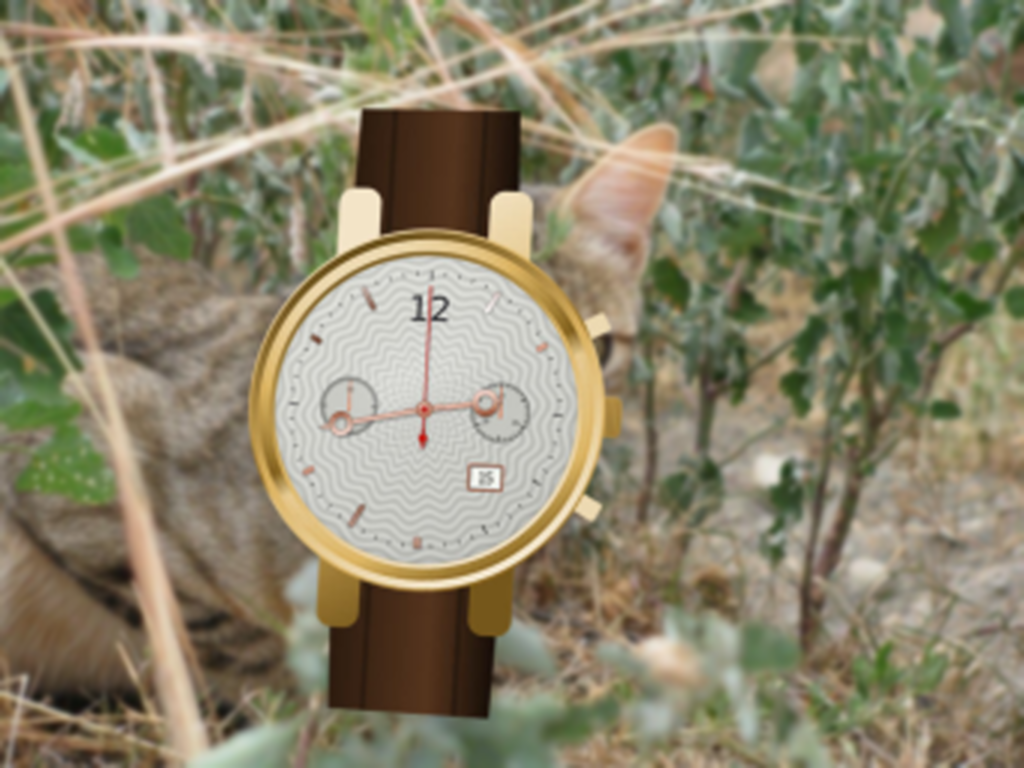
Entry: 2:43
